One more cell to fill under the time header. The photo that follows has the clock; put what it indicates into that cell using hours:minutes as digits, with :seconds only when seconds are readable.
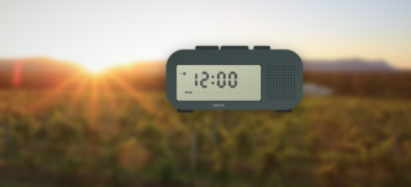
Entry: 12:00
